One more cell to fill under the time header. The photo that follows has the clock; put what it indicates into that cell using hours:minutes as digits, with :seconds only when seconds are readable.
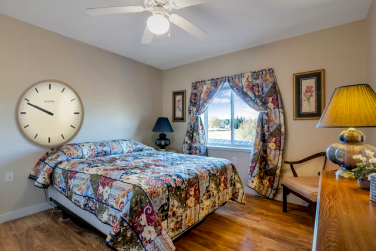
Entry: 9:49
